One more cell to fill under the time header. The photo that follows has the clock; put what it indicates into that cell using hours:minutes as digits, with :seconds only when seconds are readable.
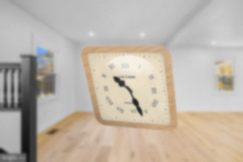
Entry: 10:27
